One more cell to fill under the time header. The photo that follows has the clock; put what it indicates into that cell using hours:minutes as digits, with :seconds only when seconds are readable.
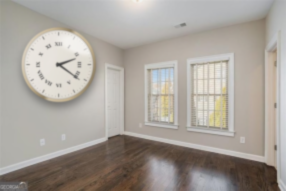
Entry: 2:21
